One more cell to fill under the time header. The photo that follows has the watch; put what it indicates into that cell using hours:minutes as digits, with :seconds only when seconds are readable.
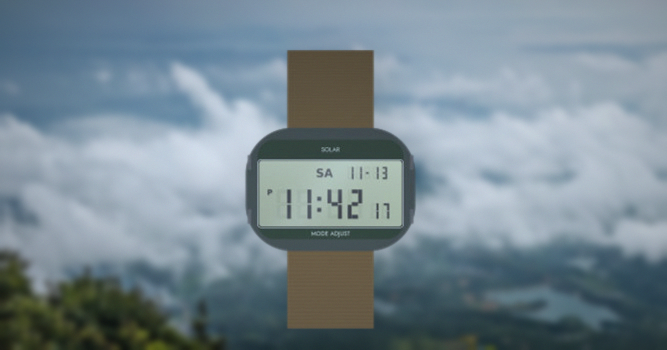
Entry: 11:42:17
